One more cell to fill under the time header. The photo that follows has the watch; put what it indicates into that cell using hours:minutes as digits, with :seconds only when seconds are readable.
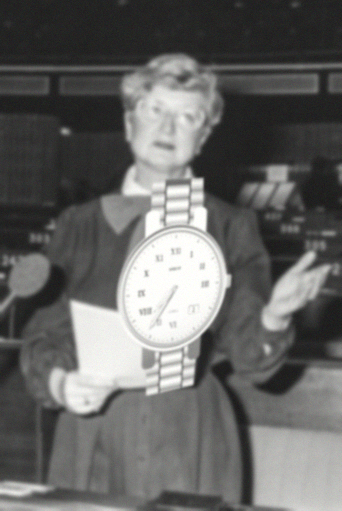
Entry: 7:36
